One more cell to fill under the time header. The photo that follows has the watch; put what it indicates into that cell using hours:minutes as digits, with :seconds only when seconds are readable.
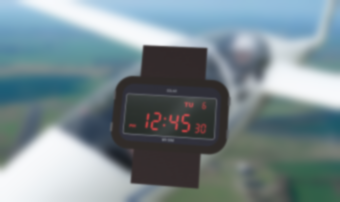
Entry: 12:45
